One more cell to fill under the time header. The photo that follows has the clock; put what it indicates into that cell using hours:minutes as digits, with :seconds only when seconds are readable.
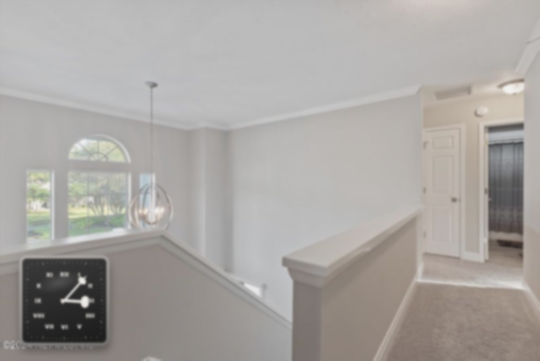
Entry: 3:07
